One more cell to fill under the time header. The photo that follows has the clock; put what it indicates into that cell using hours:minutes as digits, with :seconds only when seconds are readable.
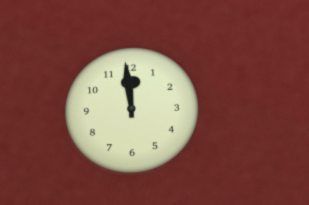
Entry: 11:59
